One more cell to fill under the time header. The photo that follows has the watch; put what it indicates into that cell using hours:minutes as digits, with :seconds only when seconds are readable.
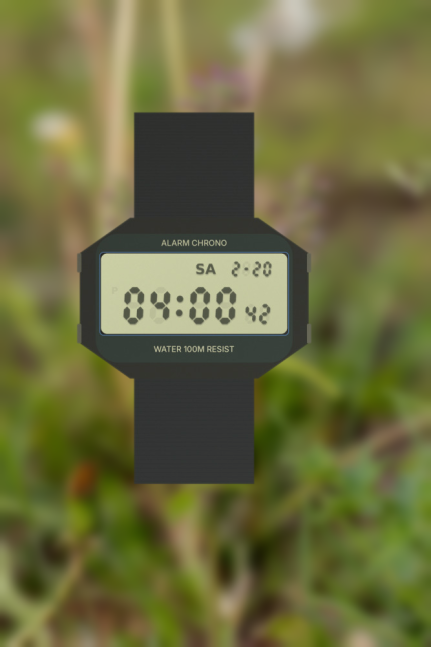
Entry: 4:00:42
